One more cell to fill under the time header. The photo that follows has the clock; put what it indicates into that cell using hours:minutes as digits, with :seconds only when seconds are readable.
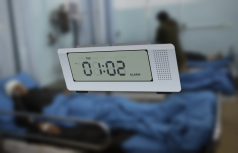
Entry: 1:02
